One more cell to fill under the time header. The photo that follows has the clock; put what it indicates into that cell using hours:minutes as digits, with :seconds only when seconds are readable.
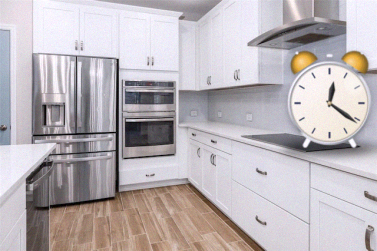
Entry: 12:21
